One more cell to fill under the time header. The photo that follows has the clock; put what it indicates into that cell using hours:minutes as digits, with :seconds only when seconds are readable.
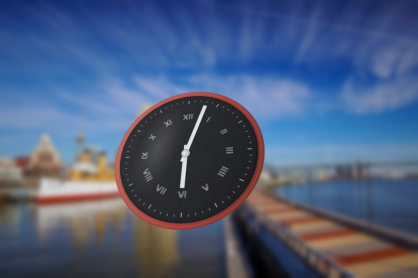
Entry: 6:03
